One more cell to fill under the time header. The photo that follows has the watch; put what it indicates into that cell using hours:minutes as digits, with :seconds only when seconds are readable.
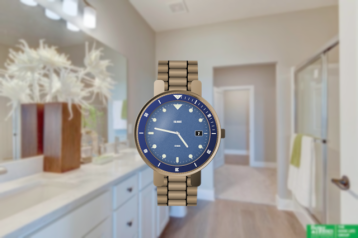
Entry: 4:47
